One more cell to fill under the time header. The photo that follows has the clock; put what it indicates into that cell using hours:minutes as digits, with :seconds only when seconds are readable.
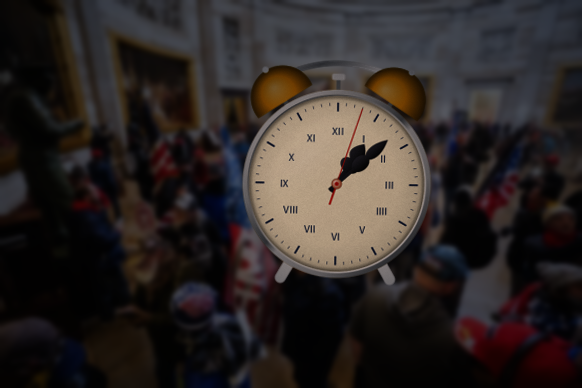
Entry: 1:08:03
